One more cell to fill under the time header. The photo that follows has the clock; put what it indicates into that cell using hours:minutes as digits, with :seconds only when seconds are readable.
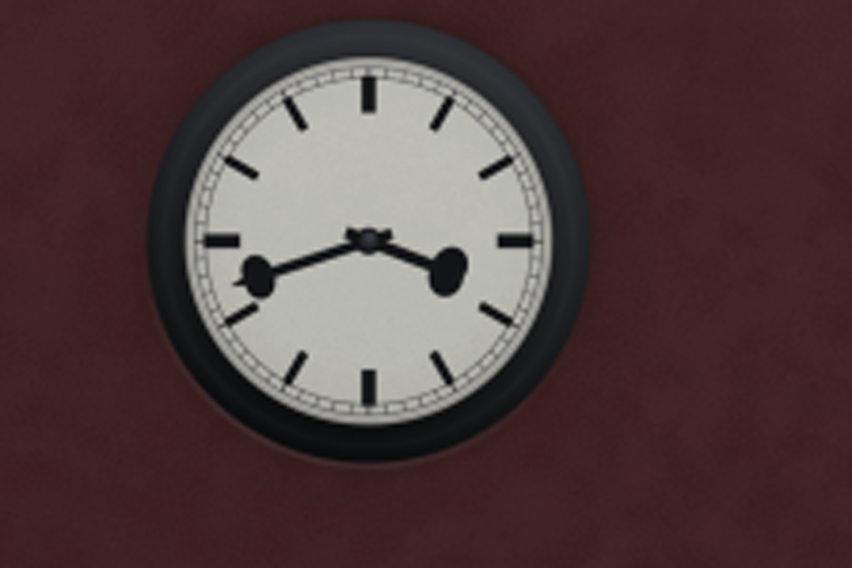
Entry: 3:42
